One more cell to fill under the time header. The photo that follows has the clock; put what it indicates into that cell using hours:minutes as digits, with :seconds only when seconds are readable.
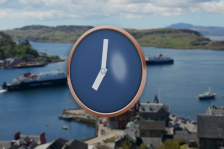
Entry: 7:01
